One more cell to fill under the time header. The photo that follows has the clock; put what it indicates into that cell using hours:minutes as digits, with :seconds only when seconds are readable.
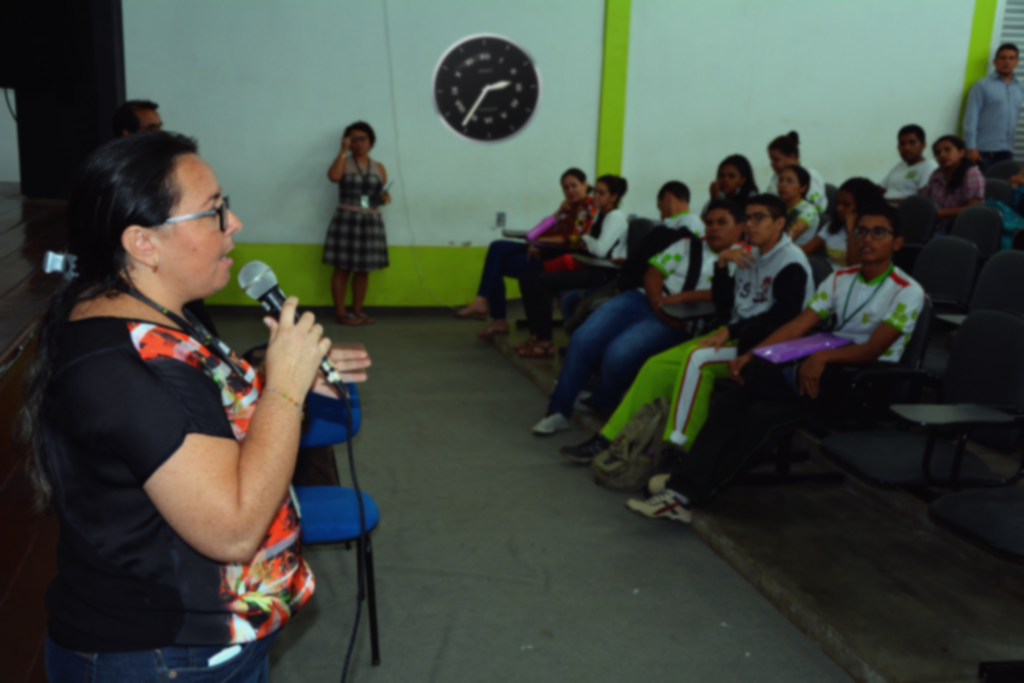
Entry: 2:36
